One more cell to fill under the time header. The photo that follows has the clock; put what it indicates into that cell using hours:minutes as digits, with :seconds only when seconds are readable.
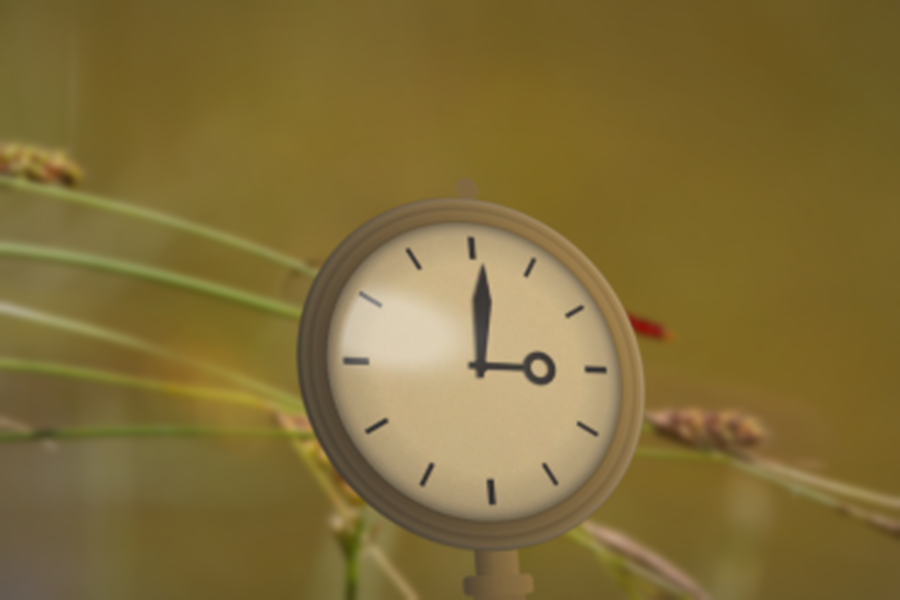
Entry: 3:01
